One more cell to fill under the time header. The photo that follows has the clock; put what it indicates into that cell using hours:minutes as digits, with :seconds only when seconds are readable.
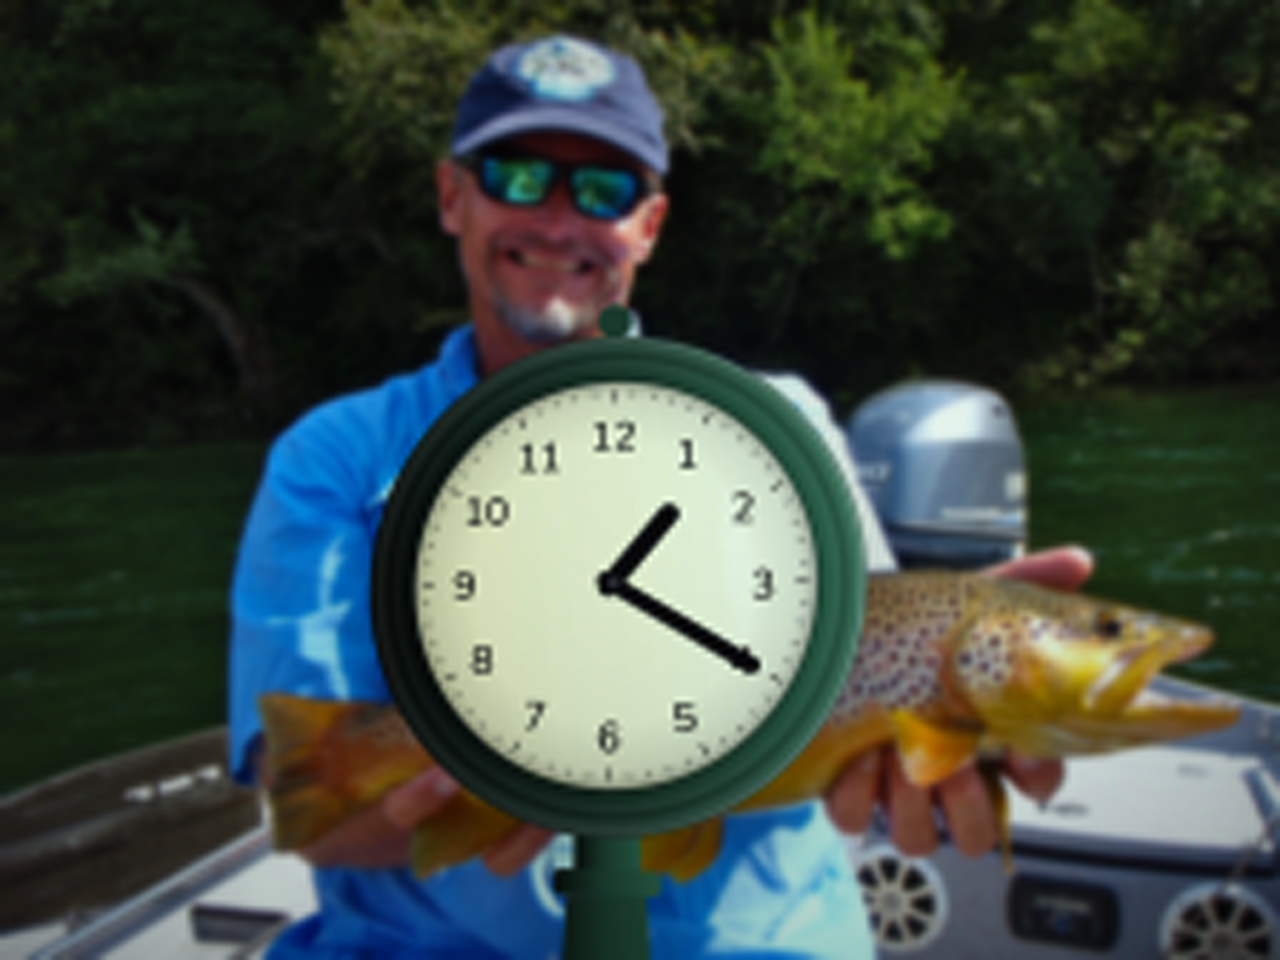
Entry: 1:20
